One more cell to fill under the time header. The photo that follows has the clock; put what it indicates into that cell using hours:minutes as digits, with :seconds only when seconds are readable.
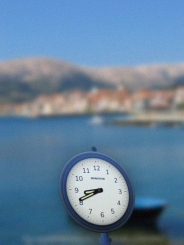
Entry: 8:41
